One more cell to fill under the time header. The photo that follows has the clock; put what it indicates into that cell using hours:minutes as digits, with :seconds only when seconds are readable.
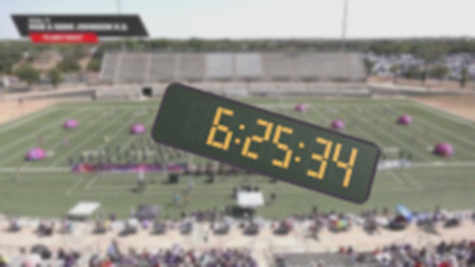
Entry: 6:25:34
